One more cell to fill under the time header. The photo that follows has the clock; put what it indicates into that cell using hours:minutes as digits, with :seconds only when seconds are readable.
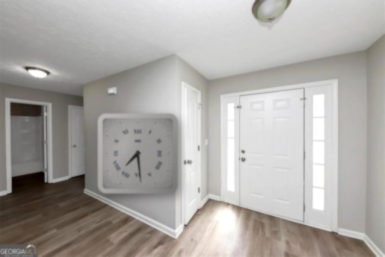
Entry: 7:29
